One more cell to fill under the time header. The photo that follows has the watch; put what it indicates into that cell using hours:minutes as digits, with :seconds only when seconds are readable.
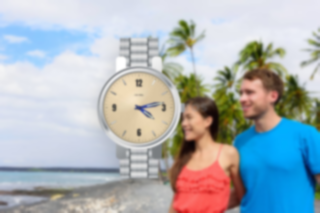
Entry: 4:13
